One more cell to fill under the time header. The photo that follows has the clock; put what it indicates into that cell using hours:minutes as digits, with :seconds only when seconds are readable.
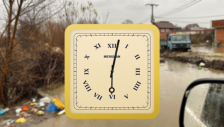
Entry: 6:02
